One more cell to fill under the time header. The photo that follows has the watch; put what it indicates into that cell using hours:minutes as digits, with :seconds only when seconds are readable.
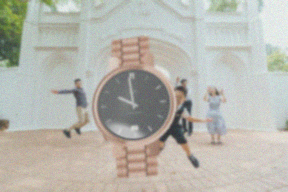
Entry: 9:59
